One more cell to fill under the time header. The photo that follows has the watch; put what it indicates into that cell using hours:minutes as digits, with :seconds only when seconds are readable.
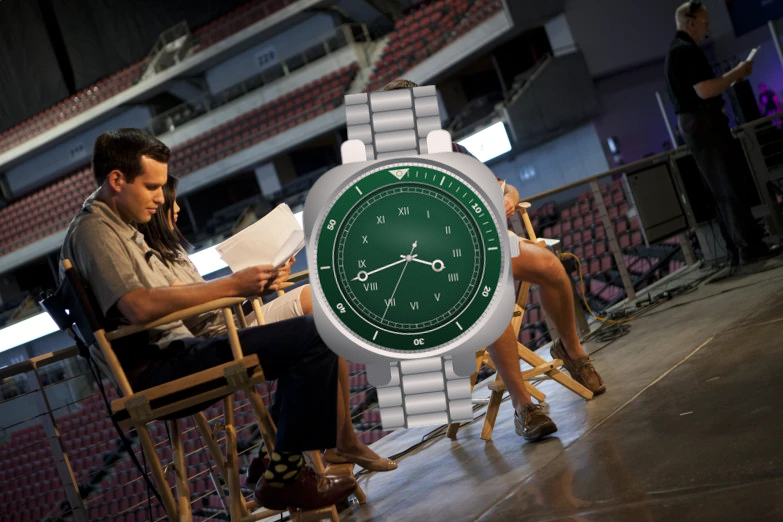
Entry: 3:42:35
